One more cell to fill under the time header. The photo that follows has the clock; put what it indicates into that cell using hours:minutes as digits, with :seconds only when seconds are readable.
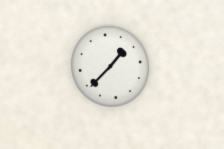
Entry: 1:39
